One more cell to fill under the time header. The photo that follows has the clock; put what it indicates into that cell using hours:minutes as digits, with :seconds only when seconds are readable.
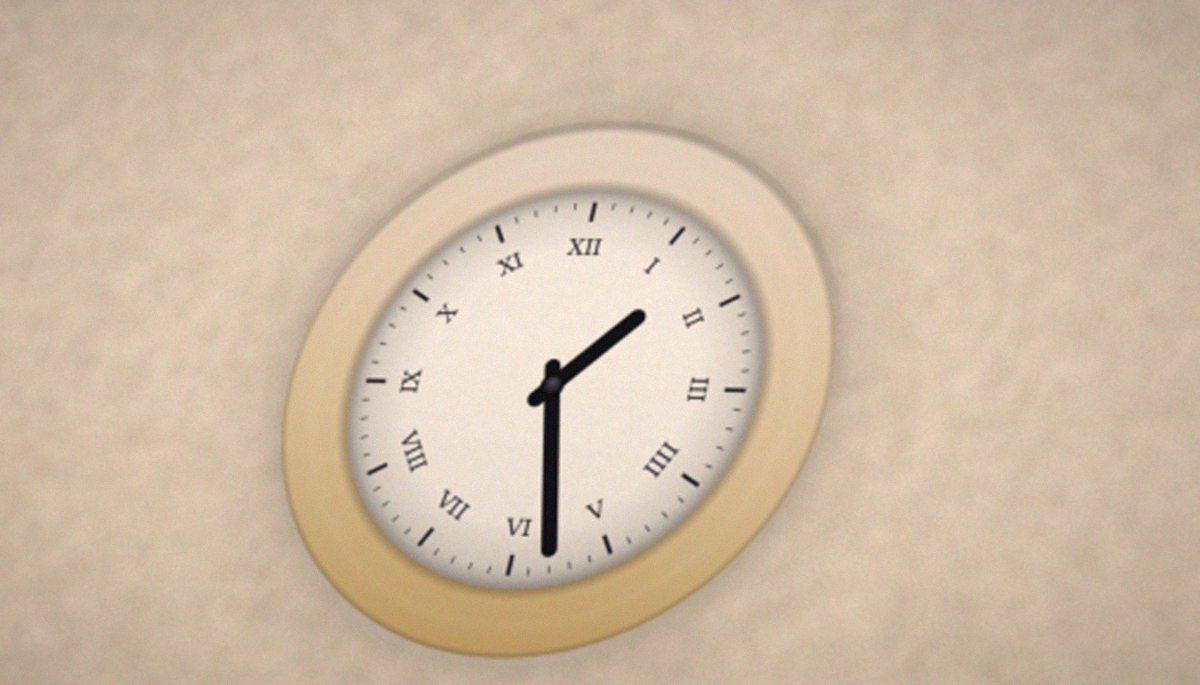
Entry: 1:28
